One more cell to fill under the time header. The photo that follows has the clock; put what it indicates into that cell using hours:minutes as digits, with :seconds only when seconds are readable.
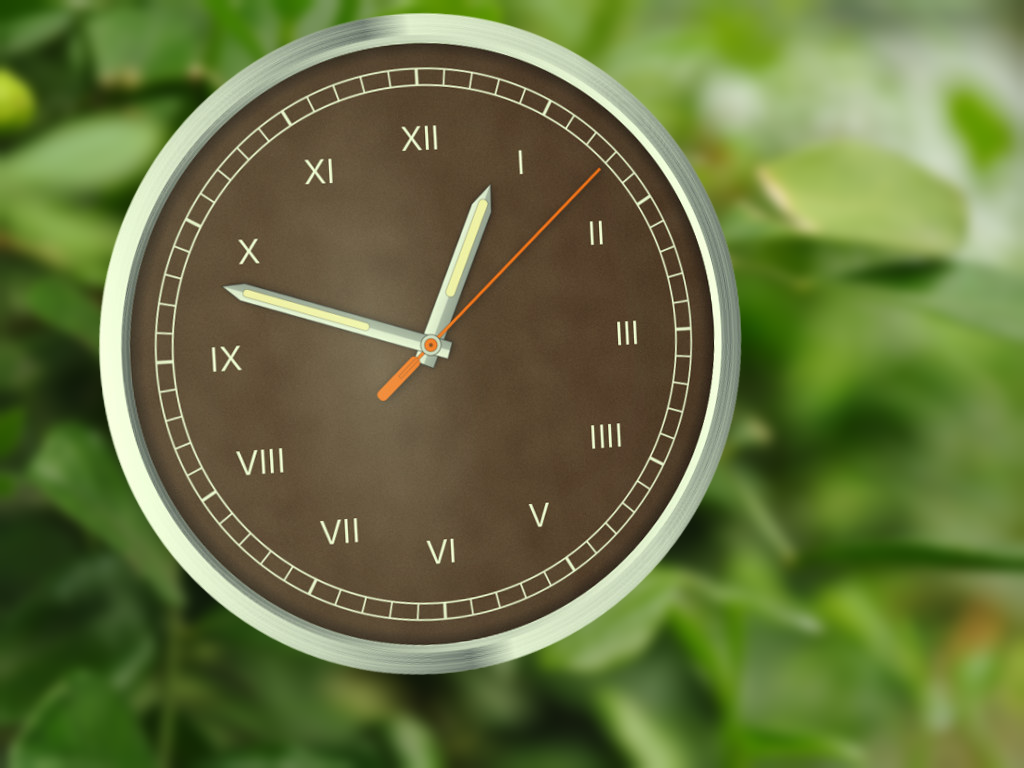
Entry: 12:48:08
